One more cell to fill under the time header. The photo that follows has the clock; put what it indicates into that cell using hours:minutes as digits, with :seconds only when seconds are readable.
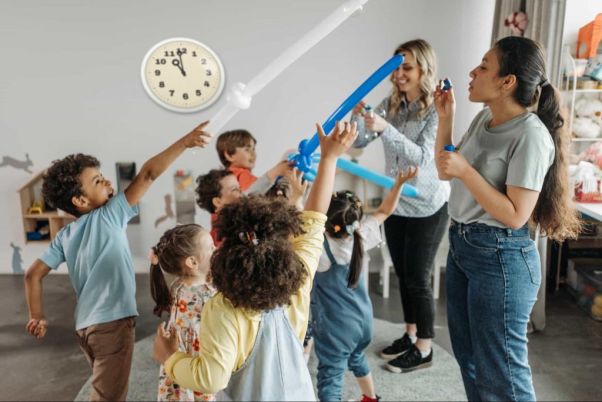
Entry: 10:59
